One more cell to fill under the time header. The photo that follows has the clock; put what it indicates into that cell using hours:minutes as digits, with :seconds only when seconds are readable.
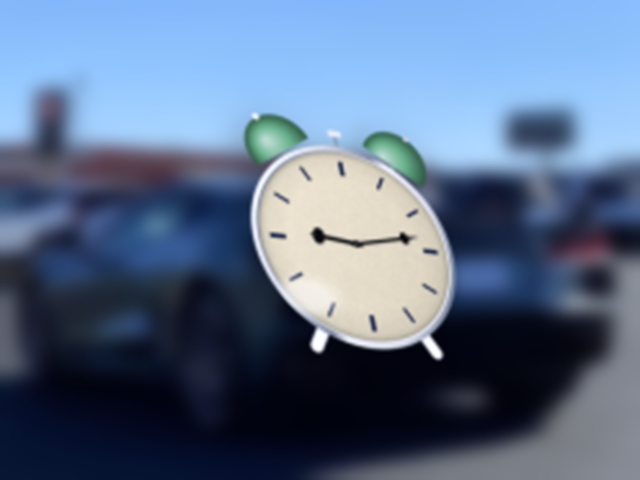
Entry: 9:13
